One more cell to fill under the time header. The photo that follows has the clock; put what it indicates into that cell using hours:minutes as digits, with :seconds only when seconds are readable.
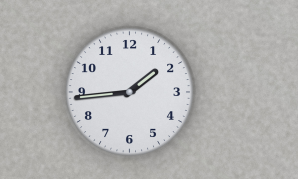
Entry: 1:44
